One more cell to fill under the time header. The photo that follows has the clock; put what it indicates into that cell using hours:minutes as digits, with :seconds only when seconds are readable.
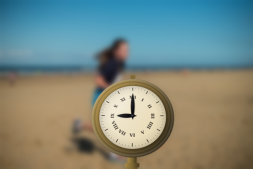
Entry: 9:00
